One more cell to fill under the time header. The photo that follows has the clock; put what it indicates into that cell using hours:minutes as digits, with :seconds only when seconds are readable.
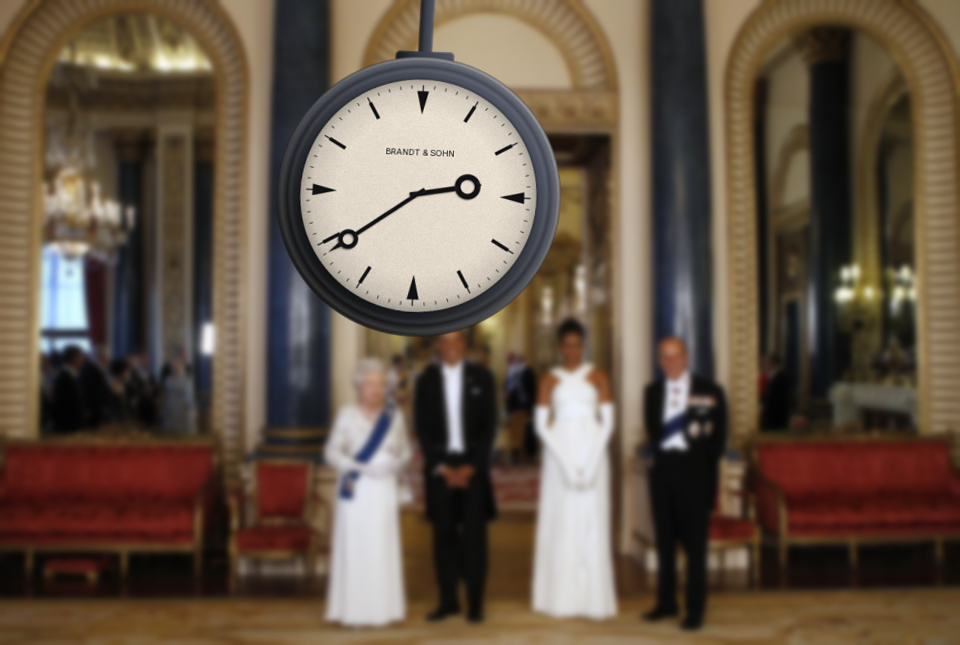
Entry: 2:39
